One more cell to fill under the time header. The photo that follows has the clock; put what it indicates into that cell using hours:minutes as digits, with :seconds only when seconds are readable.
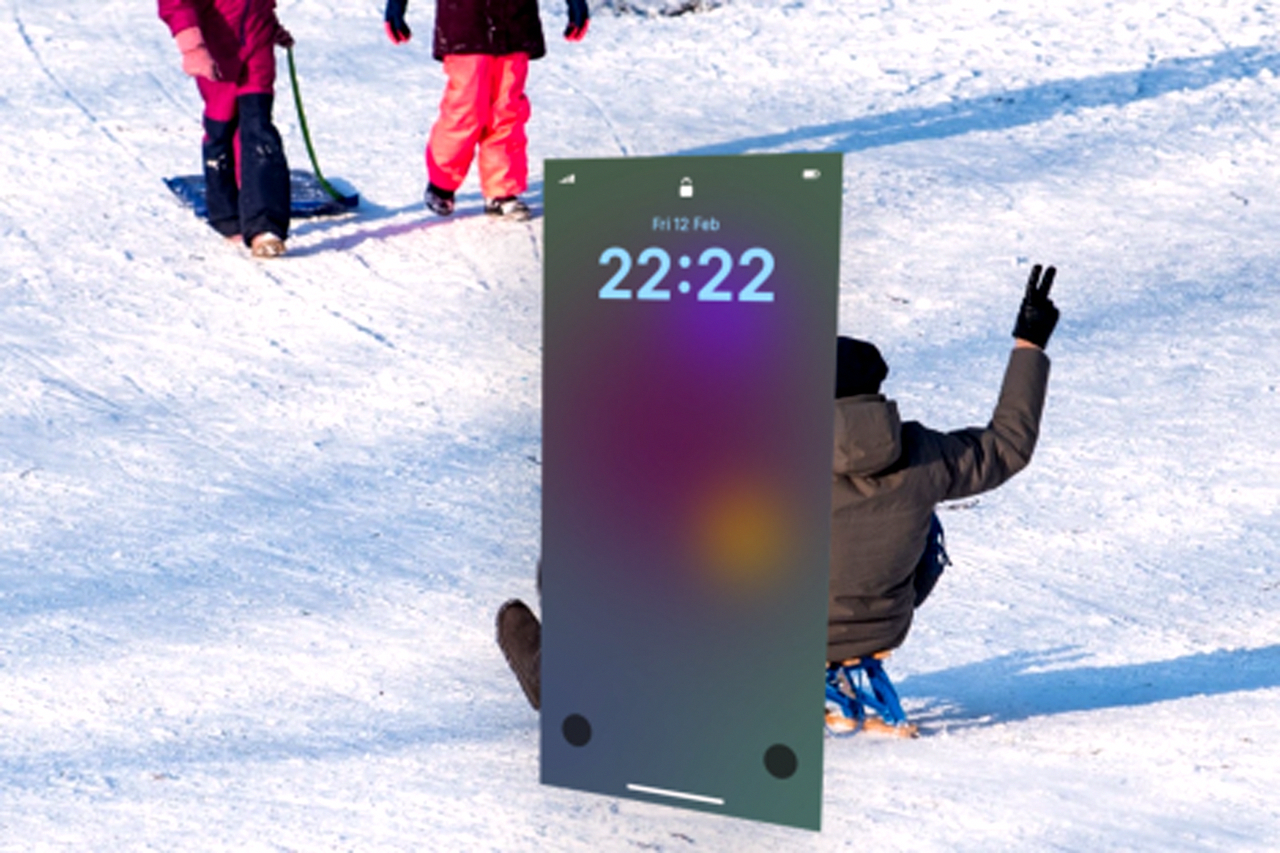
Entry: 22:22
